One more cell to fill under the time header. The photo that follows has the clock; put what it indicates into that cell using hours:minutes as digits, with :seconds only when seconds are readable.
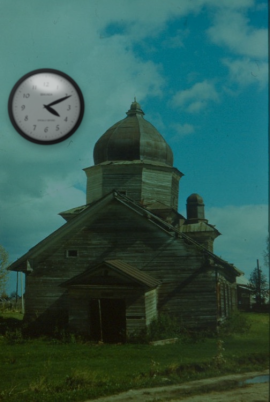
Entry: 4:11
